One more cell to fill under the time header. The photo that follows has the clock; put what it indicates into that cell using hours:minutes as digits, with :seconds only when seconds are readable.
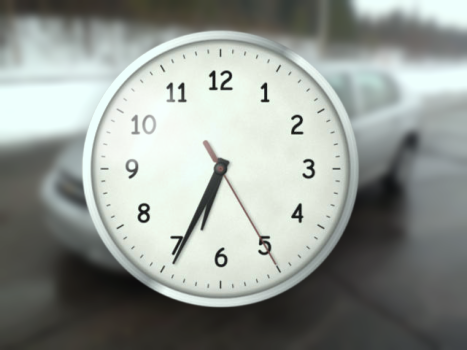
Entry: 6:34:25
